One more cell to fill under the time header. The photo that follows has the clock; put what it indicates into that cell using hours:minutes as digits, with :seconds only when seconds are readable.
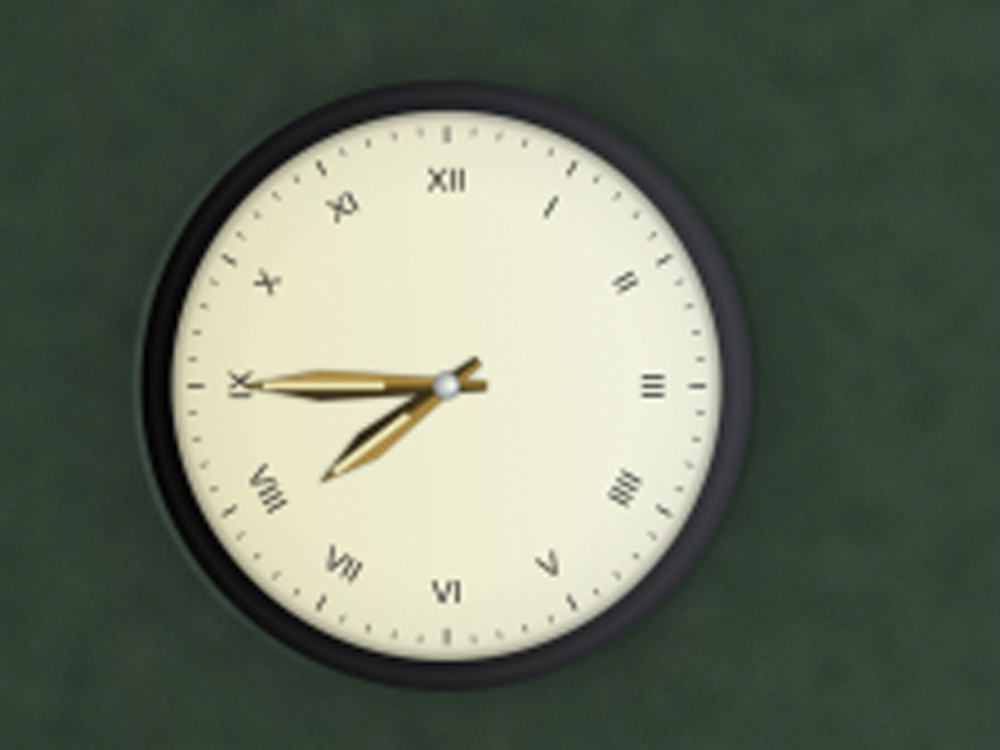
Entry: 7:45
